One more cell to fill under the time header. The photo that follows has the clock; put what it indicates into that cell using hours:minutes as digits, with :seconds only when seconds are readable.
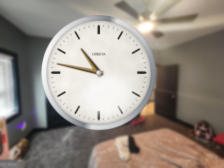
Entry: 10:47
